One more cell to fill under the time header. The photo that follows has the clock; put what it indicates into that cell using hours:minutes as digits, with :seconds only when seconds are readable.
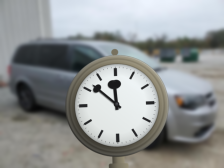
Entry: 11:52
